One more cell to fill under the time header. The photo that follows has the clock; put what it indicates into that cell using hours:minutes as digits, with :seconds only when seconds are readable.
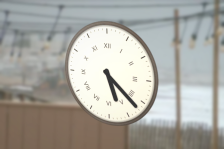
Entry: 5:22
